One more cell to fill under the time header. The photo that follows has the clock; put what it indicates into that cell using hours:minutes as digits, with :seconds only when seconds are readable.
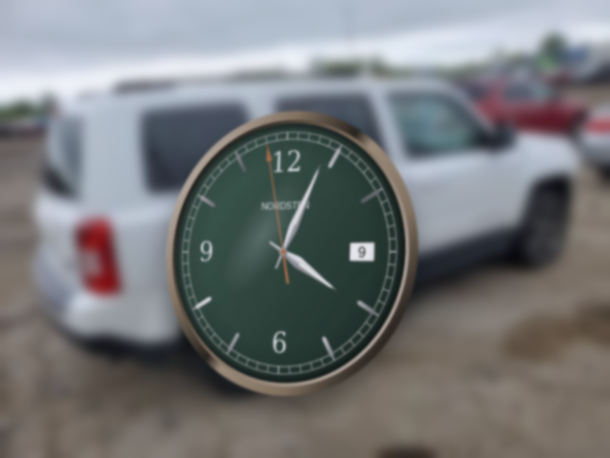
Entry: 4:03:58
